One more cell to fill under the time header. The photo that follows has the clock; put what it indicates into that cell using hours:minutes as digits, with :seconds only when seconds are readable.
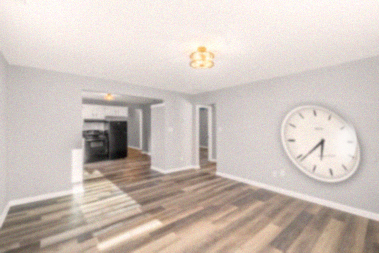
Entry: 6:39
